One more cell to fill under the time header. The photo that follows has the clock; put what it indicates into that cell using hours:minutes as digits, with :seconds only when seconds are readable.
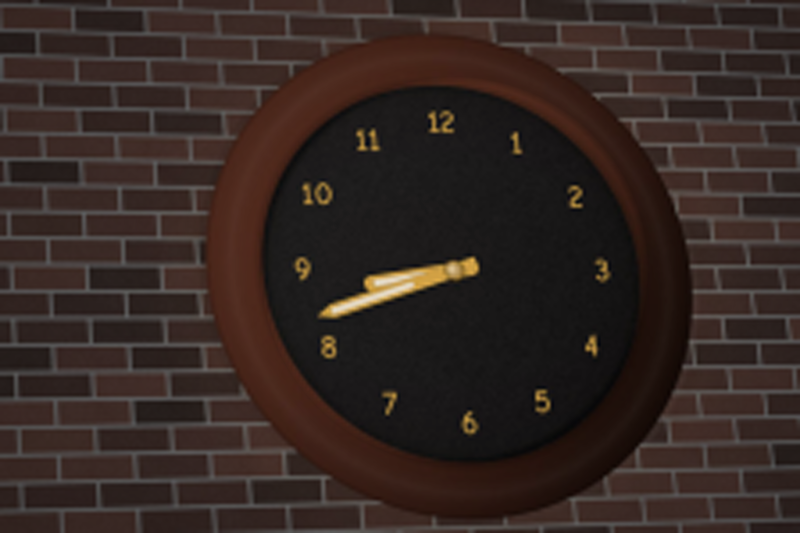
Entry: 8:42
